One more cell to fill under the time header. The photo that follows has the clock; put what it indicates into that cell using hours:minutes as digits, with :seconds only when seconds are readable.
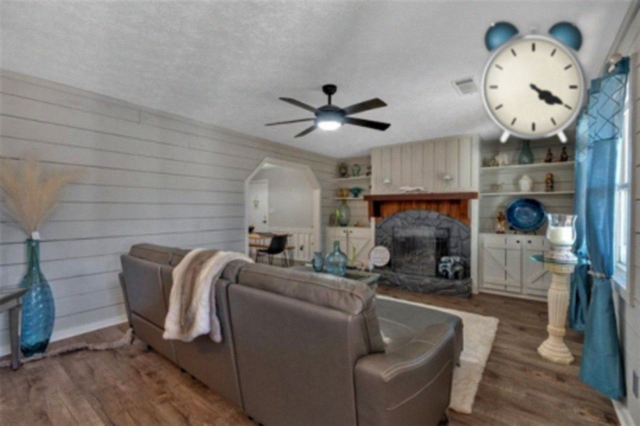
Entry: 4:20
